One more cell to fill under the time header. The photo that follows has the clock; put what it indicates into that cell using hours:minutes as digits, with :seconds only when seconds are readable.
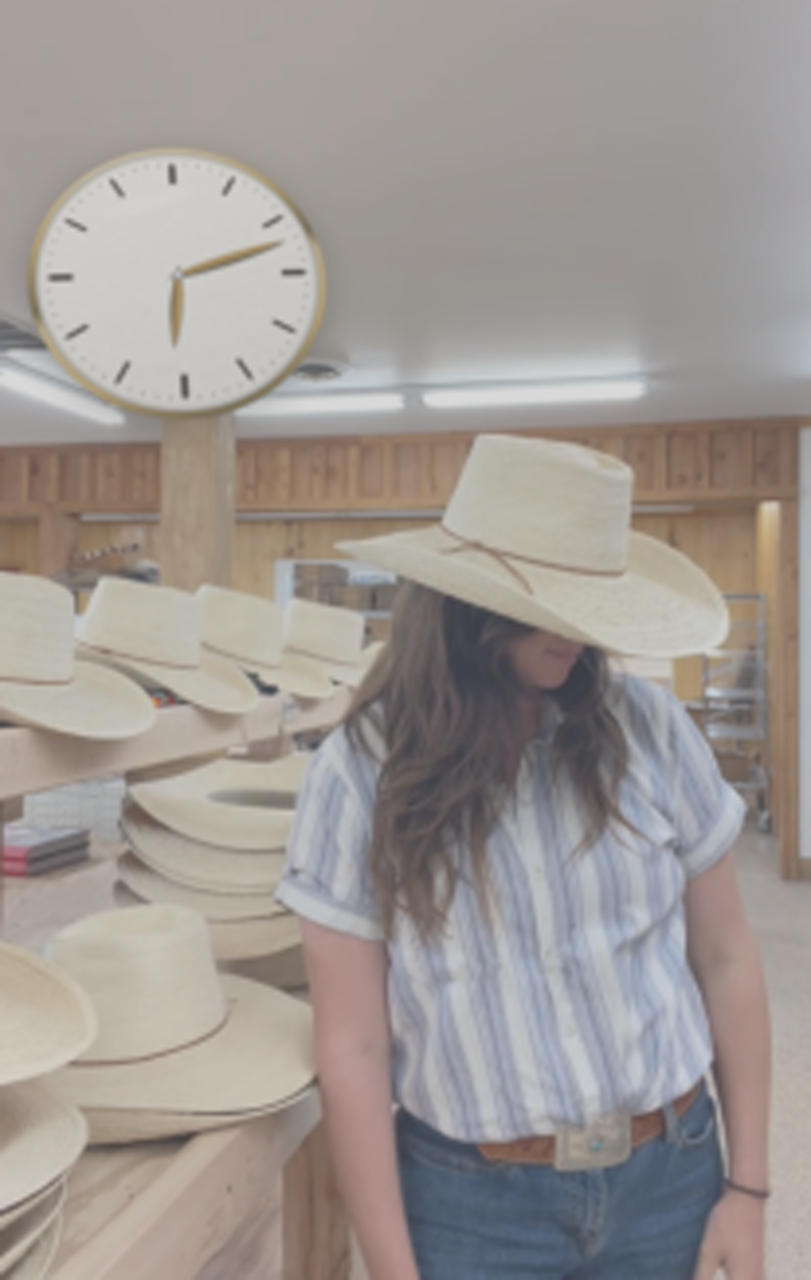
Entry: 6:12
